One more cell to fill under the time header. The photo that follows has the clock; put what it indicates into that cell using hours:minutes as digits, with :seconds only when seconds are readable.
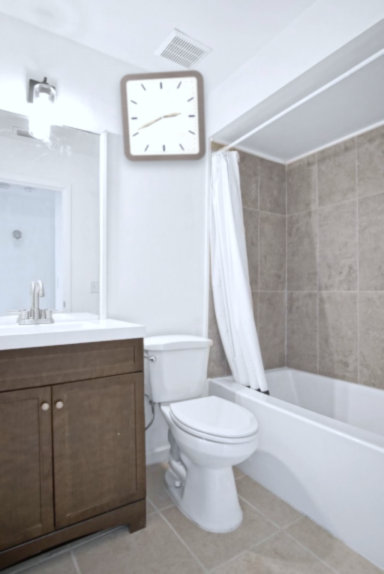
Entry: 2:41
